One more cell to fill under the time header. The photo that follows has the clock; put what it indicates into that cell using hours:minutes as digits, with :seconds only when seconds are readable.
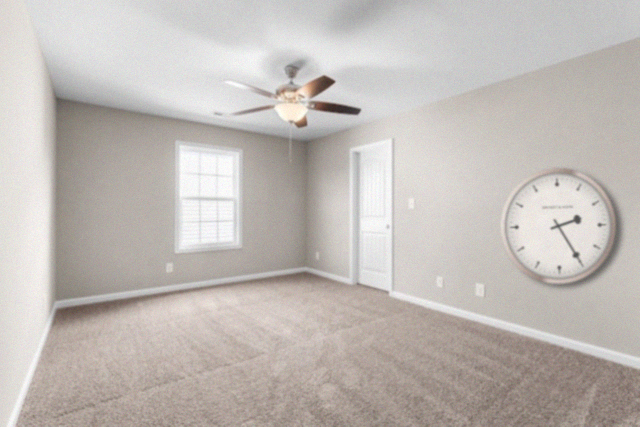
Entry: 2:25
